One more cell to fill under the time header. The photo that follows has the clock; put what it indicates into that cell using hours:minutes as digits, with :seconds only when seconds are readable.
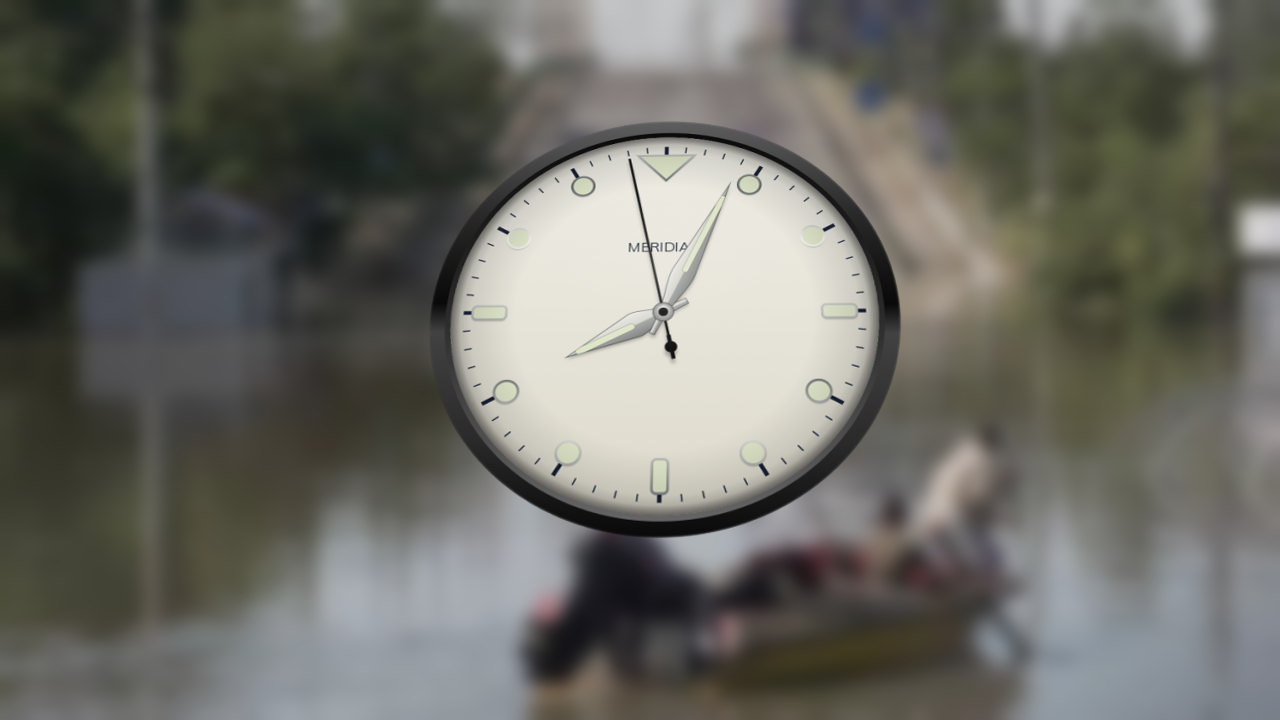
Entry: 8:03:58
